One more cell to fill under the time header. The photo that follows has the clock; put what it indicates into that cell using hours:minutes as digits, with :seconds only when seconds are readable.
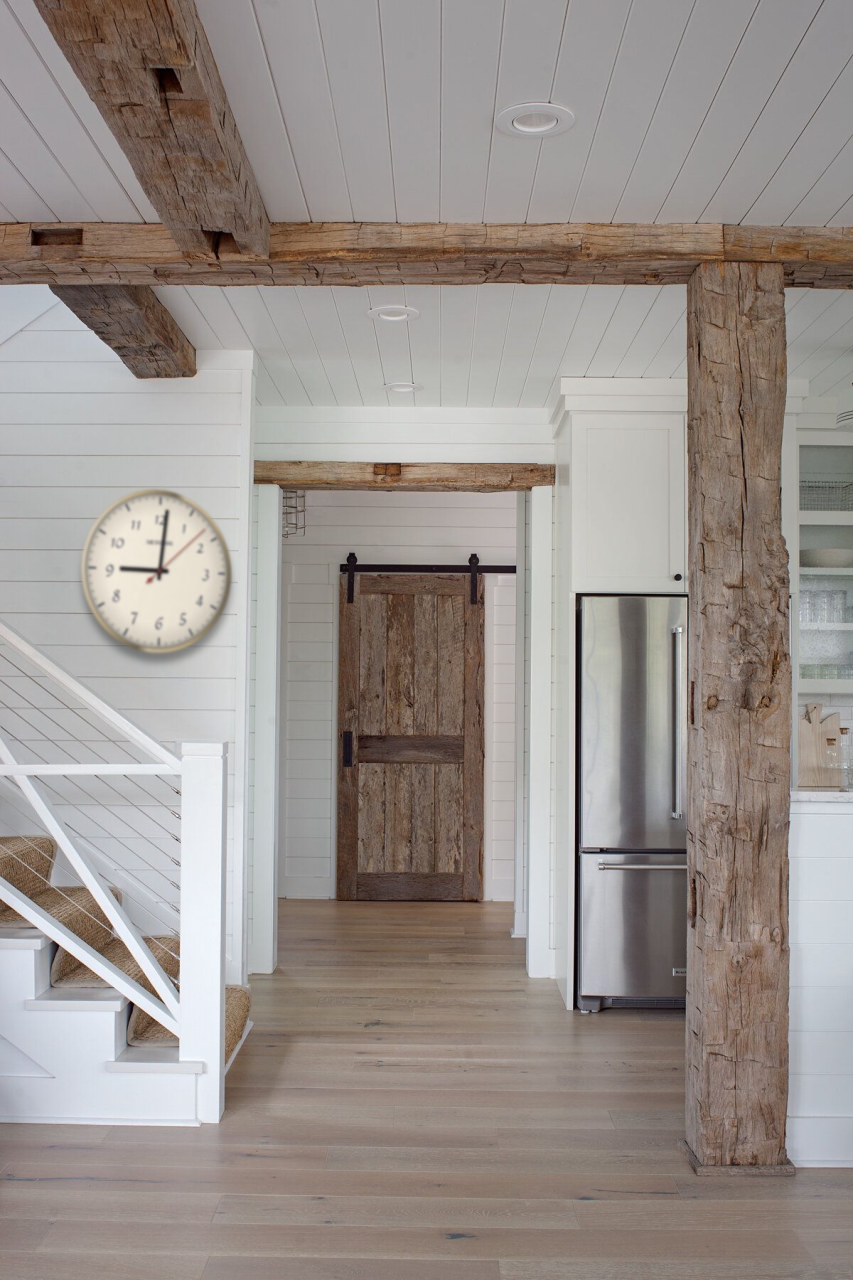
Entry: 9:01:08
